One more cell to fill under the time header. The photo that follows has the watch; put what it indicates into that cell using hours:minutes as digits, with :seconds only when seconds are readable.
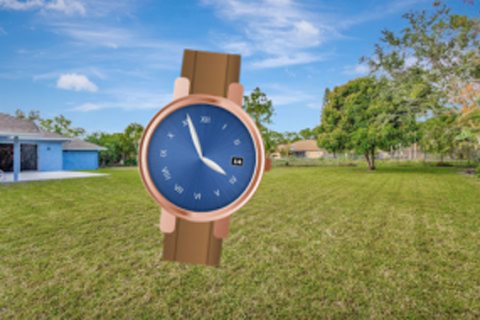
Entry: 3:56
